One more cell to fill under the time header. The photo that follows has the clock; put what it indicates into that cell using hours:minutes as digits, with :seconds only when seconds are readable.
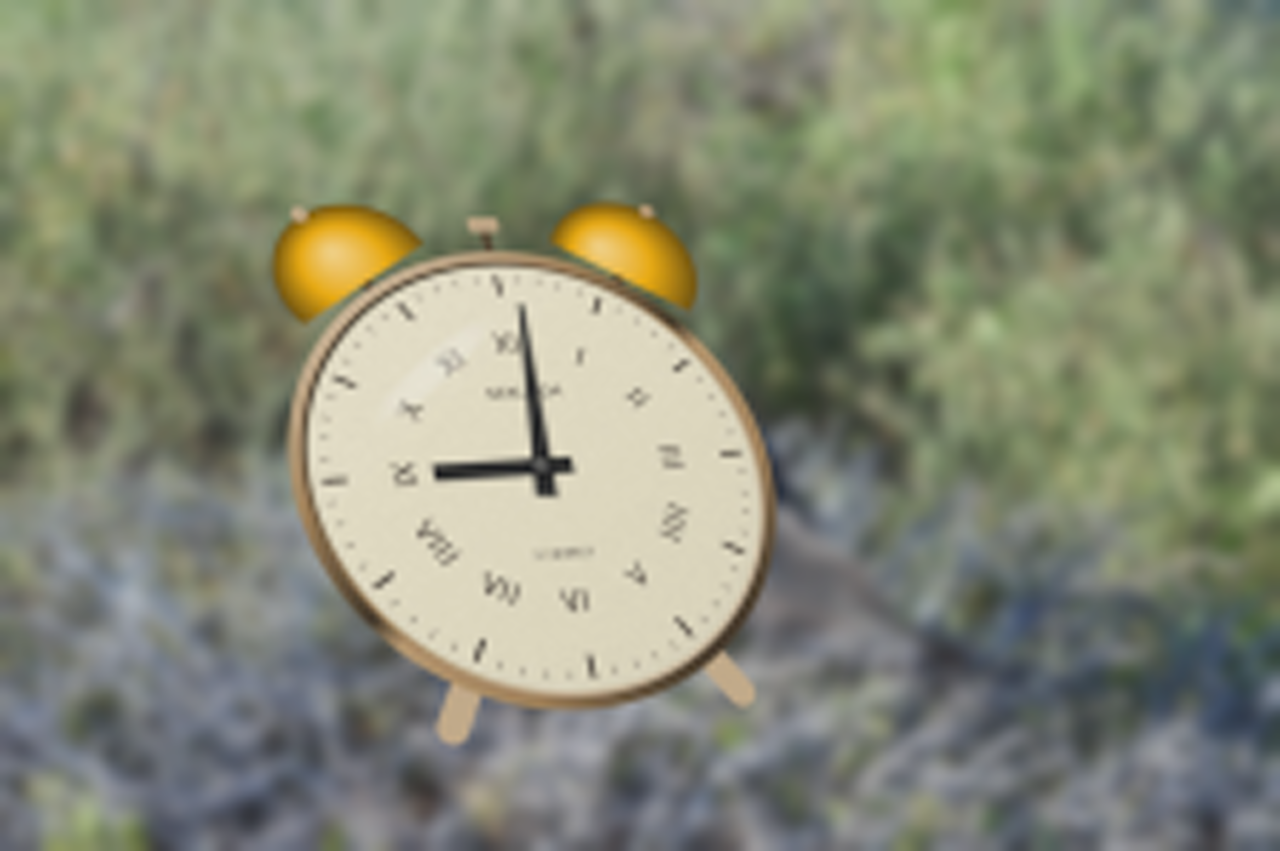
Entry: 9:01
